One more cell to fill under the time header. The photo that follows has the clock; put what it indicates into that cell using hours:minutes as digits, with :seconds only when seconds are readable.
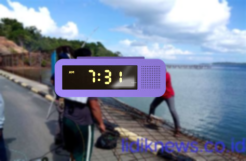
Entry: 7:31
